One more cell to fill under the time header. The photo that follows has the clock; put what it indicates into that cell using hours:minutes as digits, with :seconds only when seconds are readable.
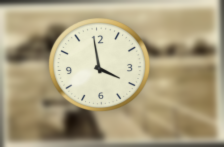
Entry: 3:59
